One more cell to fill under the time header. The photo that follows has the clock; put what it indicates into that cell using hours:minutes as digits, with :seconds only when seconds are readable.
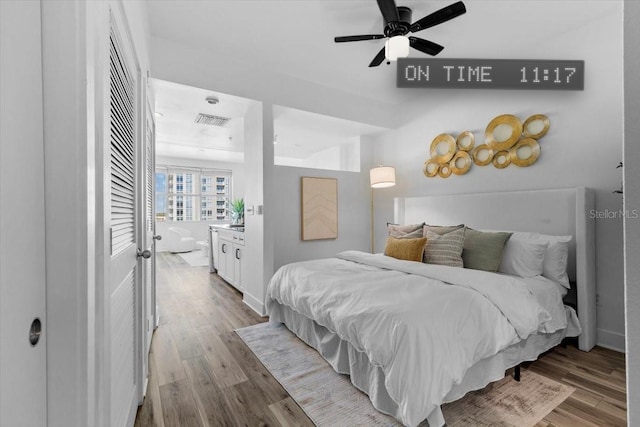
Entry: 11:17
